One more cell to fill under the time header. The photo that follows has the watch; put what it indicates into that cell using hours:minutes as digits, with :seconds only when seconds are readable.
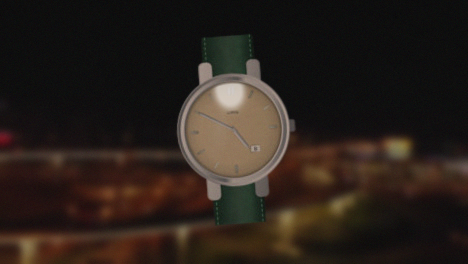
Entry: 4:50
